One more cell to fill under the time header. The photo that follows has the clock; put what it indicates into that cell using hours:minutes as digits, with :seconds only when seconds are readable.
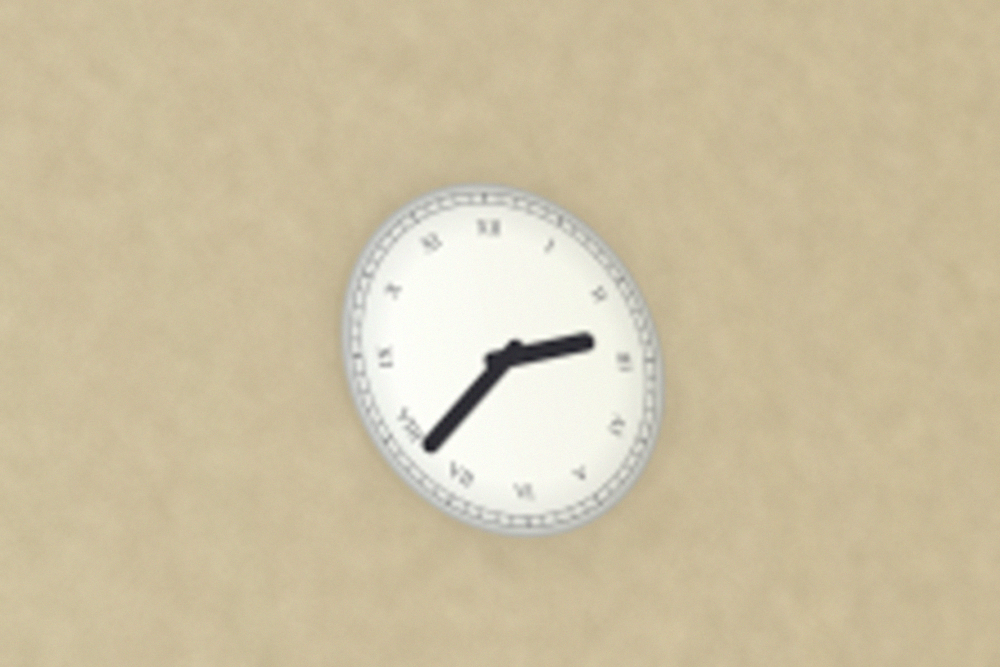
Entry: 2:38
